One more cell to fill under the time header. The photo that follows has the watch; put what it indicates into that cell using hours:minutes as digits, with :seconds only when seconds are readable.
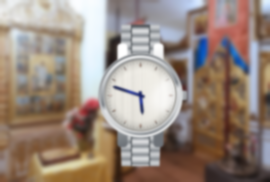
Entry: 5:48
